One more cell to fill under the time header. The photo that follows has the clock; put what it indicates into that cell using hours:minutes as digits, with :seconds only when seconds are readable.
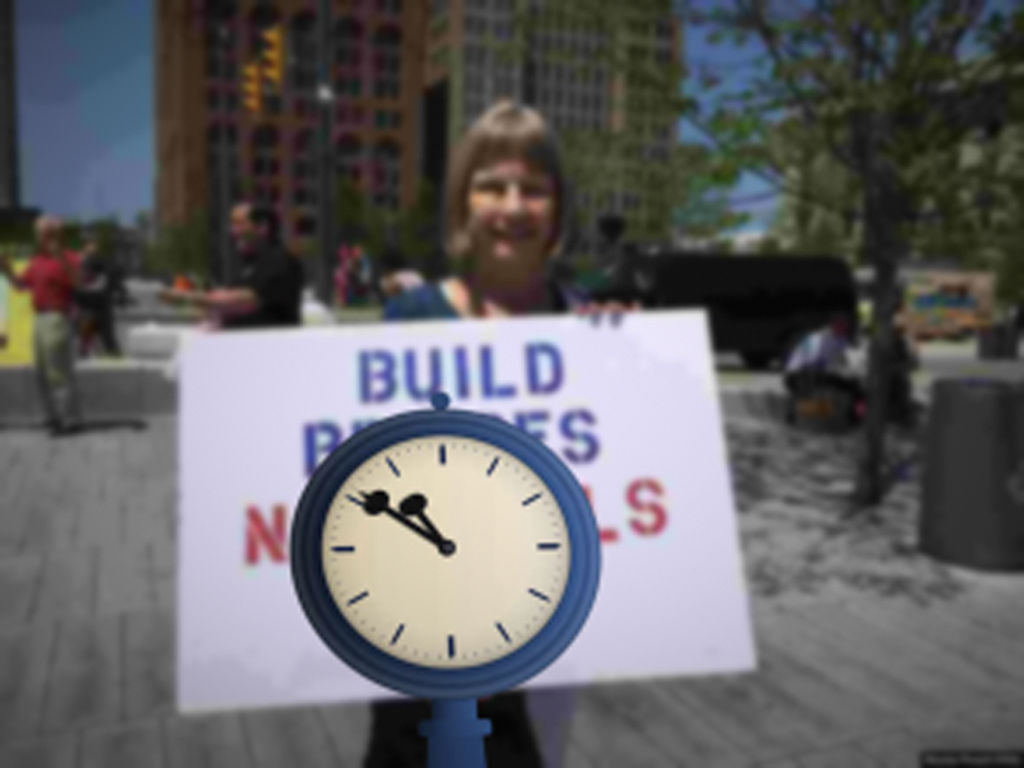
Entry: 10:51
